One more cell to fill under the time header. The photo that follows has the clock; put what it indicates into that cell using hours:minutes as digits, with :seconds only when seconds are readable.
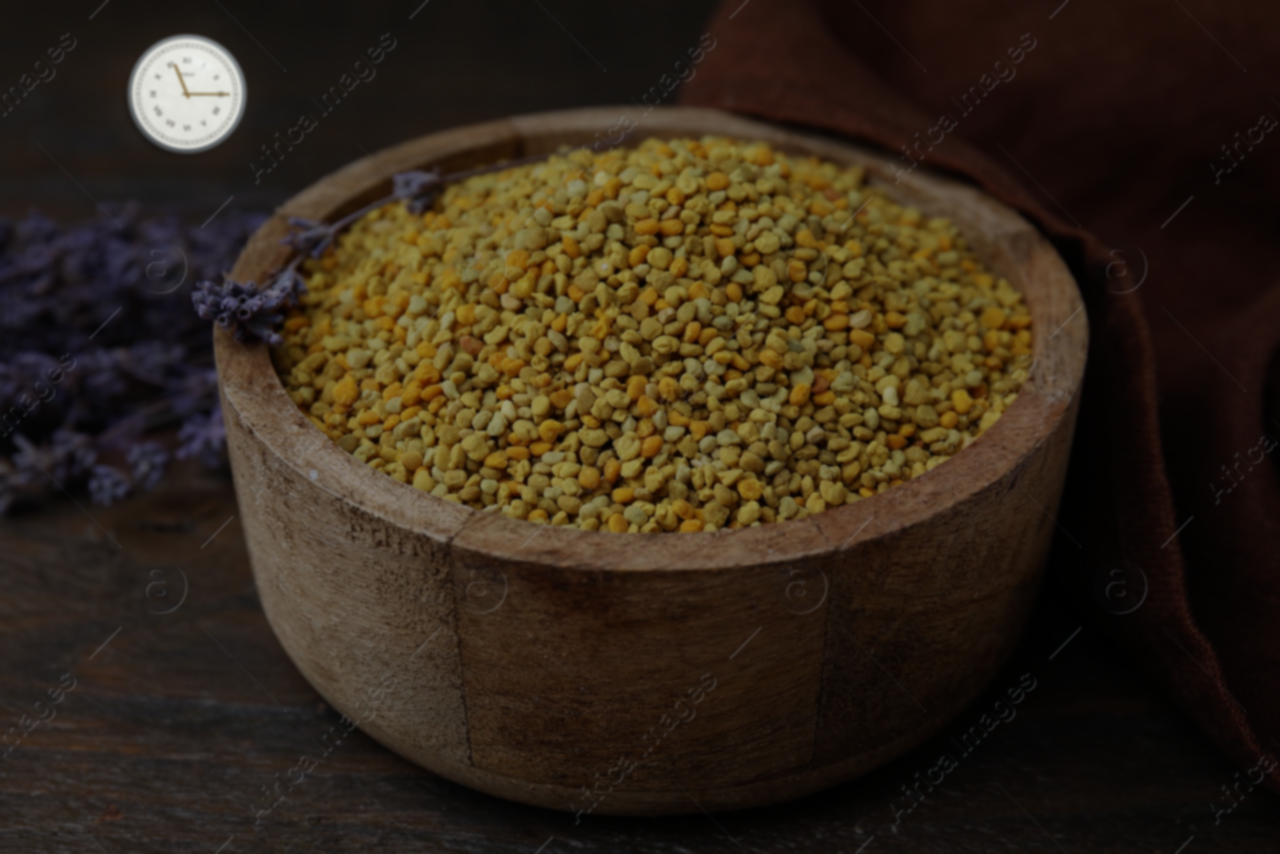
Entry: 11:15
